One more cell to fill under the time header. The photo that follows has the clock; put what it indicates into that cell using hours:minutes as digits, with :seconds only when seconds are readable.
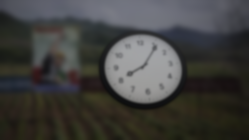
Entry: 8:06
